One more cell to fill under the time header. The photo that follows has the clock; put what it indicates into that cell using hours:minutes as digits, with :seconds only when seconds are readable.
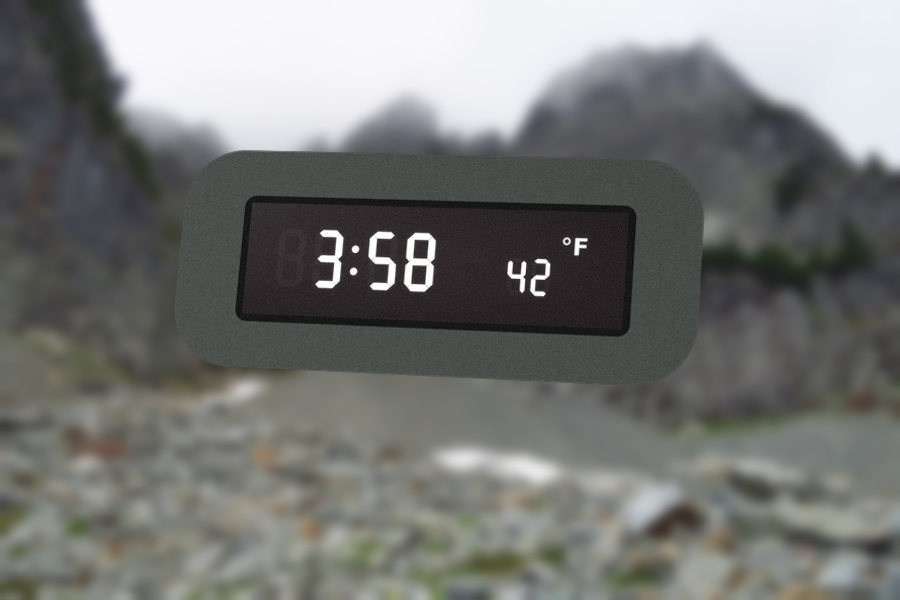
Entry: 3:58
